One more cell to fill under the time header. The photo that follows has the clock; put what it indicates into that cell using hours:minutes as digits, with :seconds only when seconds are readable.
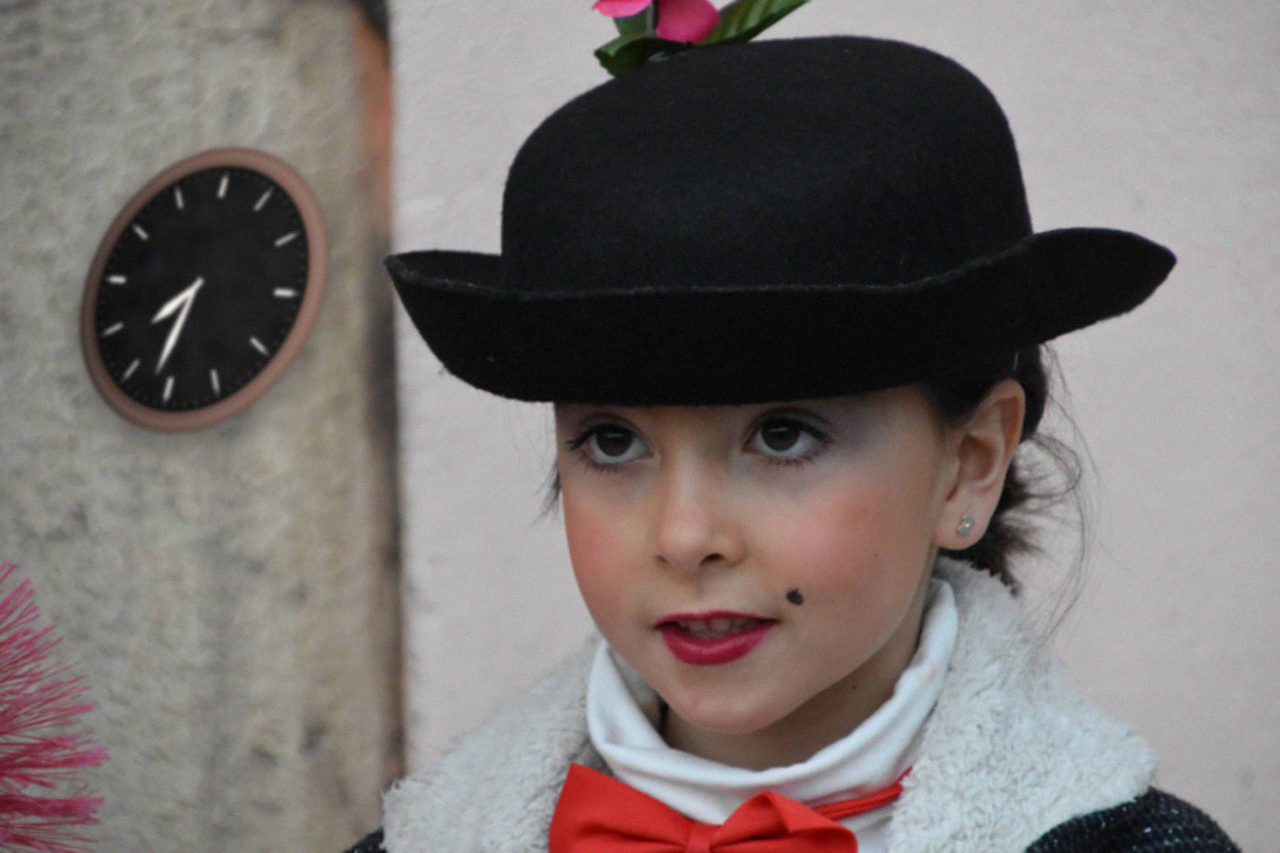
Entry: 7:32
